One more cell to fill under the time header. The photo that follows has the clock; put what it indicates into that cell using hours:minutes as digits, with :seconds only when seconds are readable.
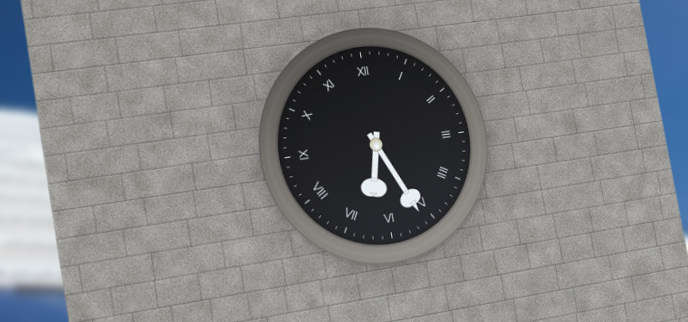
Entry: 6:26
